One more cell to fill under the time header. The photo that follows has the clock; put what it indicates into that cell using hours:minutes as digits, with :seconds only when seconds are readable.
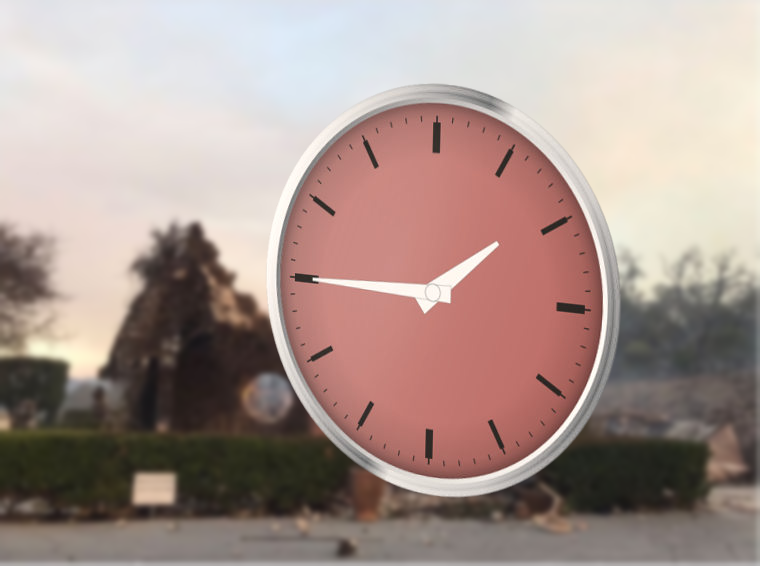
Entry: 1:45
